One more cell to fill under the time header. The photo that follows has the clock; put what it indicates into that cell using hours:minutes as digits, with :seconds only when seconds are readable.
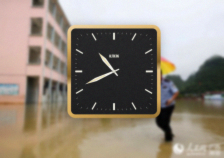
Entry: 10:41
